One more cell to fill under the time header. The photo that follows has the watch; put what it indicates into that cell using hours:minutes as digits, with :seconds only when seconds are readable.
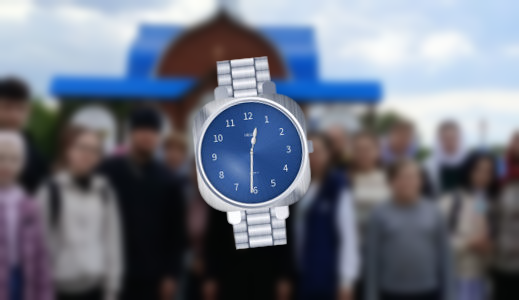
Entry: 12:31
